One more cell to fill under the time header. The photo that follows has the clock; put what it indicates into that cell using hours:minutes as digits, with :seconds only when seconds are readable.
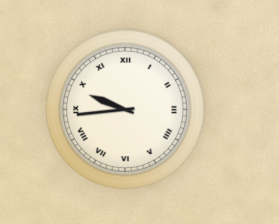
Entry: 9:44
